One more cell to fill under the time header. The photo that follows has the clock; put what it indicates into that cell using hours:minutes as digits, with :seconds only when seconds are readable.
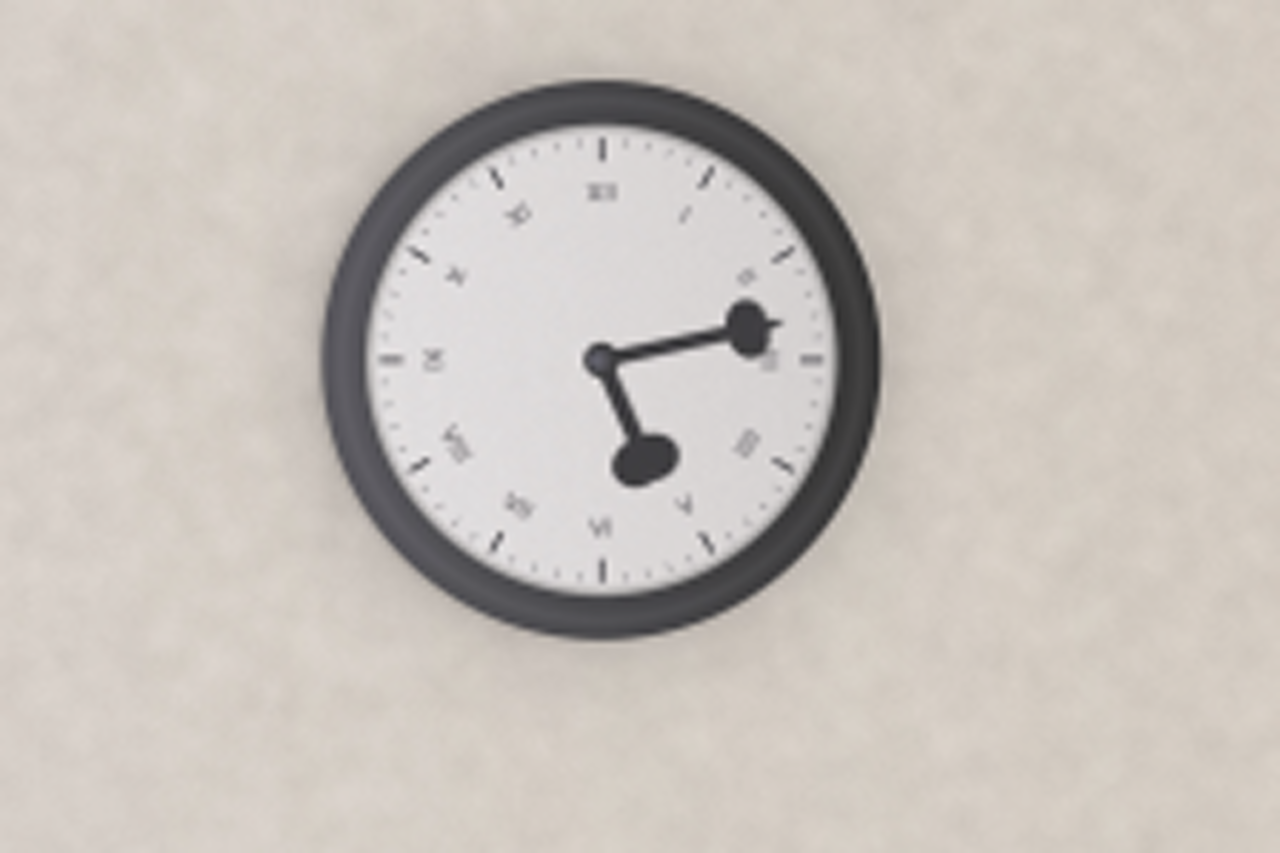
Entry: 5:13
